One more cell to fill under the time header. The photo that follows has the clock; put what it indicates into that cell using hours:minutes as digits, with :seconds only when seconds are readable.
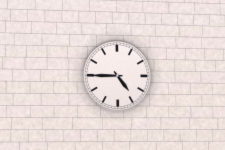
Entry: 4:45
